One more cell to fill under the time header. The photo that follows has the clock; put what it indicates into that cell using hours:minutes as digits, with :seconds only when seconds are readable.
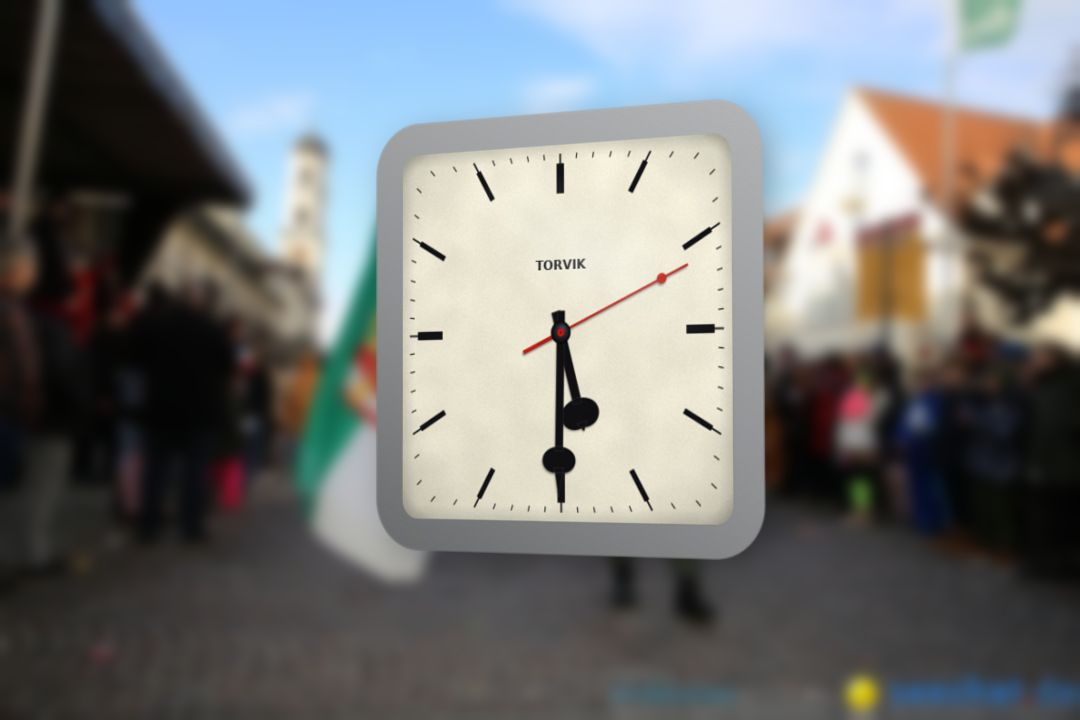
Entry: 5:30:11
